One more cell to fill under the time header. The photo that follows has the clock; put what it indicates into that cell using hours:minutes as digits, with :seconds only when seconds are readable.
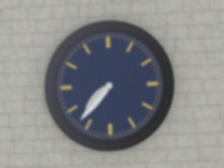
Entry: 7:37
